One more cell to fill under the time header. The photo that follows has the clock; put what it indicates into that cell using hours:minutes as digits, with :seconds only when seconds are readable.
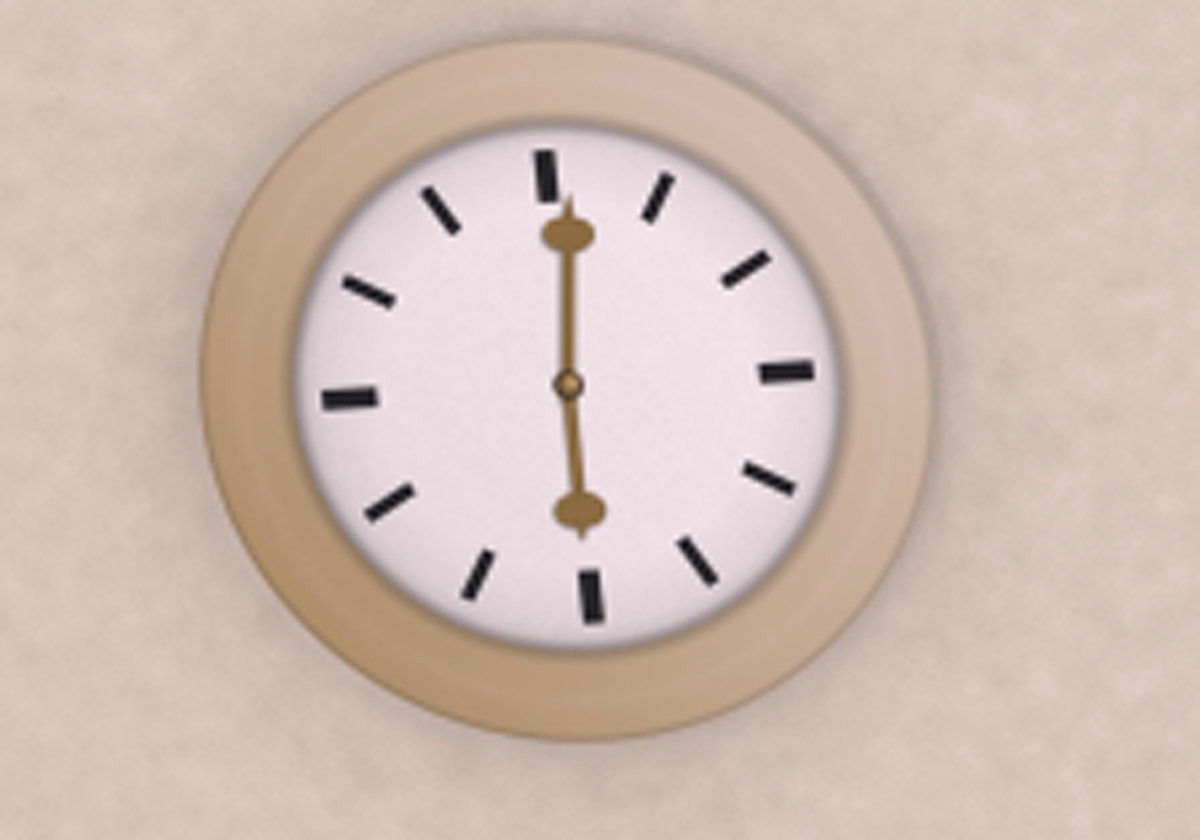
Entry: 6:01
